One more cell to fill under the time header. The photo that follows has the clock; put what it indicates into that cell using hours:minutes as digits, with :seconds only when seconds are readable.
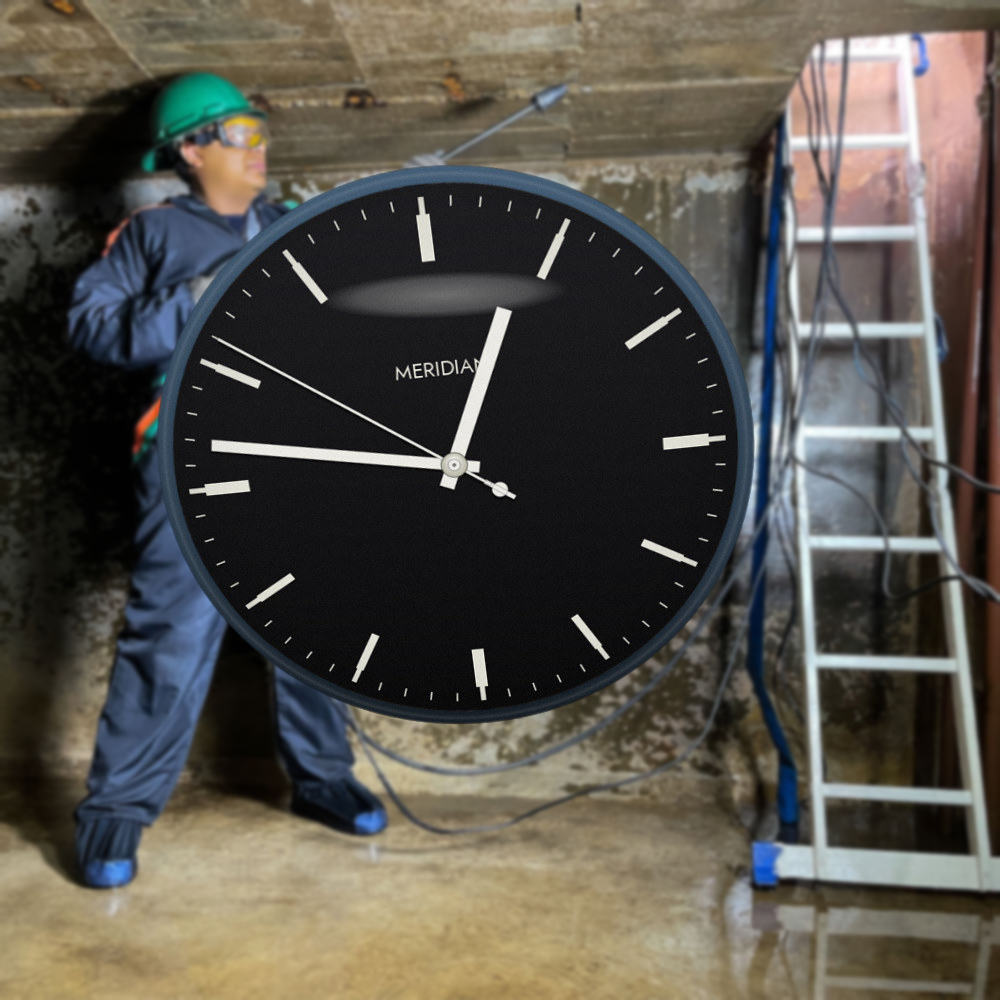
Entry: 12:46:51
